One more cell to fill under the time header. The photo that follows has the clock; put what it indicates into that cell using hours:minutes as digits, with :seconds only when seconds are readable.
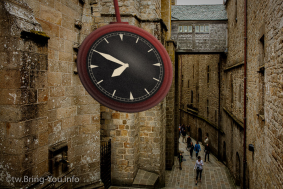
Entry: 7:50
